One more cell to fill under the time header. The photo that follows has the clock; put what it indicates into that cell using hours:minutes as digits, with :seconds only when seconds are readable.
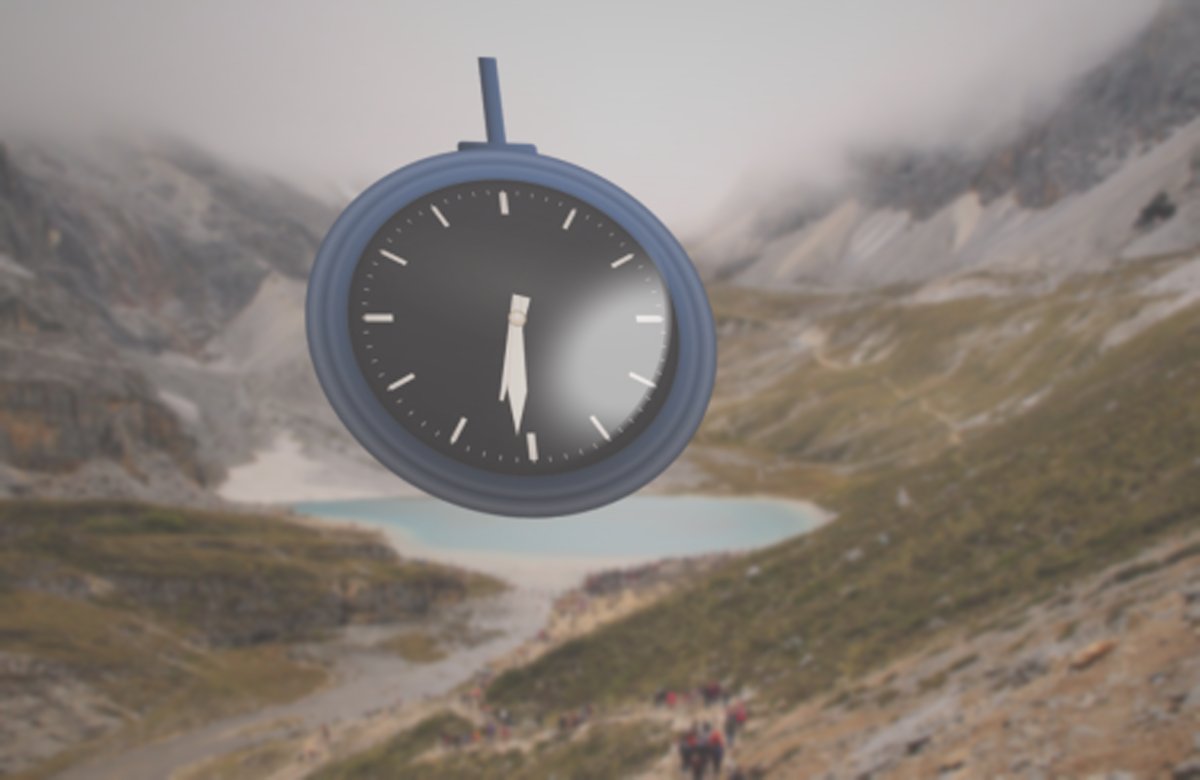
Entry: 6:31
